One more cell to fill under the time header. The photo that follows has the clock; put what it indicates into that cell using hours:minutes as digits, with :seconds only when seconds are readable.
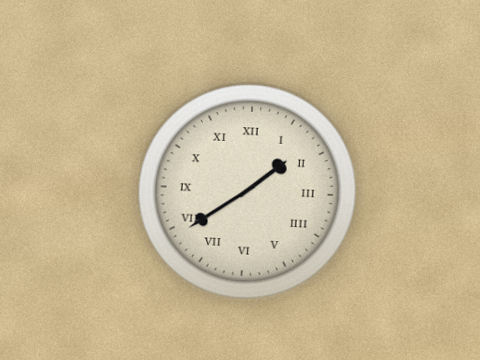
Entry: 1:39
